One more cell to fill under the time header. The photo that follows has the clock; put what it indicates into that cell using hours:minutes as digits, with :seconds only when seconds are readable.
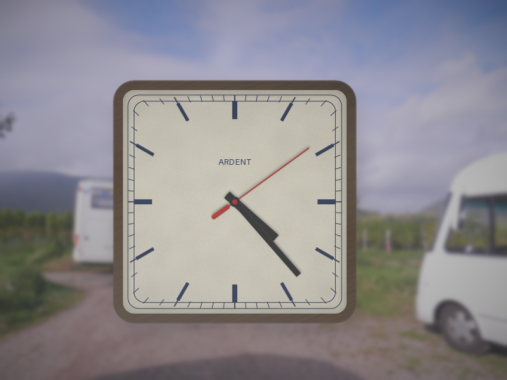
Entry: 4:23:09
